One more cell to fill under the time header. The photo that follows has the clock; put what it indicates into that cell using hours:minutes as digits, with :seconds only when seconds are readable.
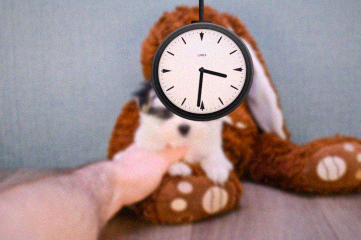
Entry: 3:31
